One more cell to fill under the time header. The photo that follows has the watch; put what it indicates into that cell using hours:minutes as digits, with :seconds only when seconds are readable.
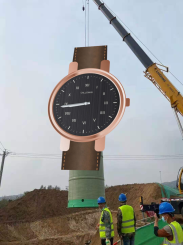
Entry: 8:44
